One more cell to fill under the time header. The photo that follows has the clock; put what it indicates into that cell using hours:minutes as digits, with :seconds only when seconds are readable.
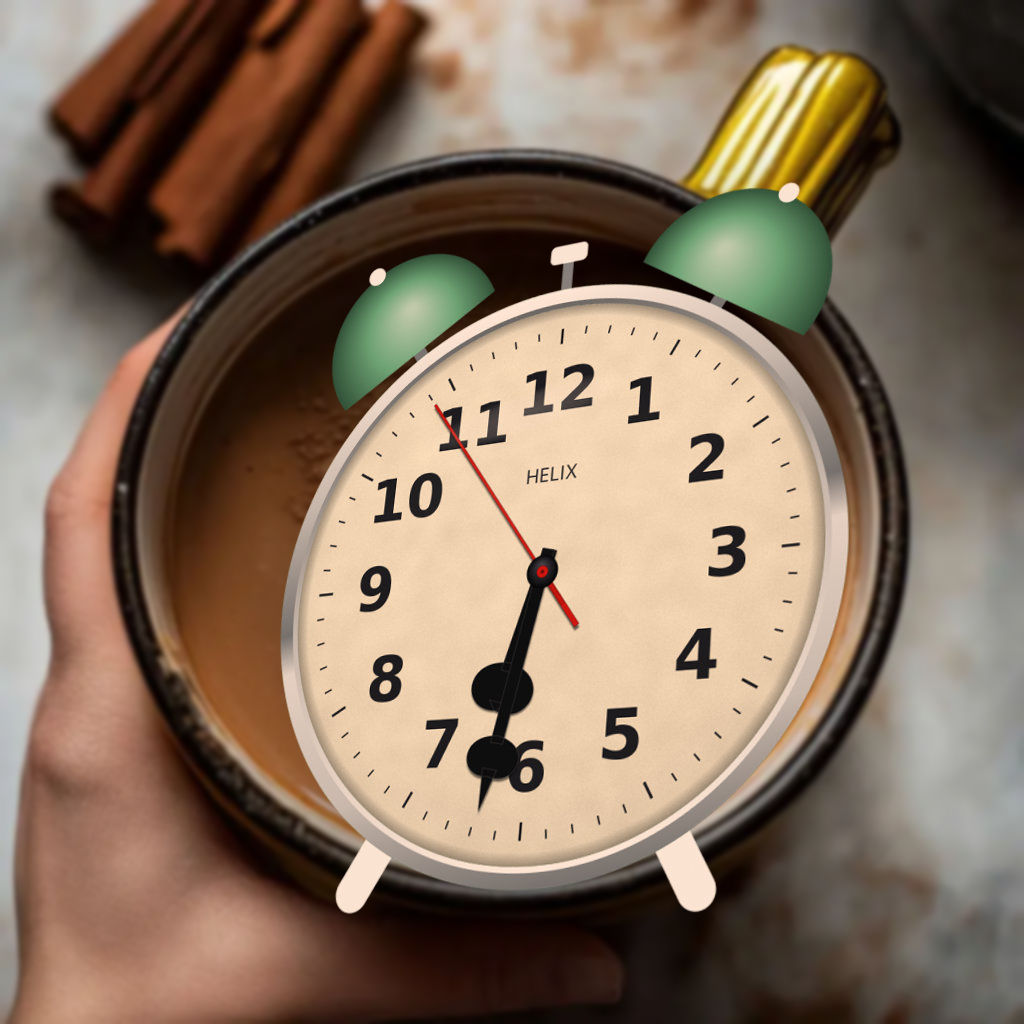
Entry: 6:31:54
